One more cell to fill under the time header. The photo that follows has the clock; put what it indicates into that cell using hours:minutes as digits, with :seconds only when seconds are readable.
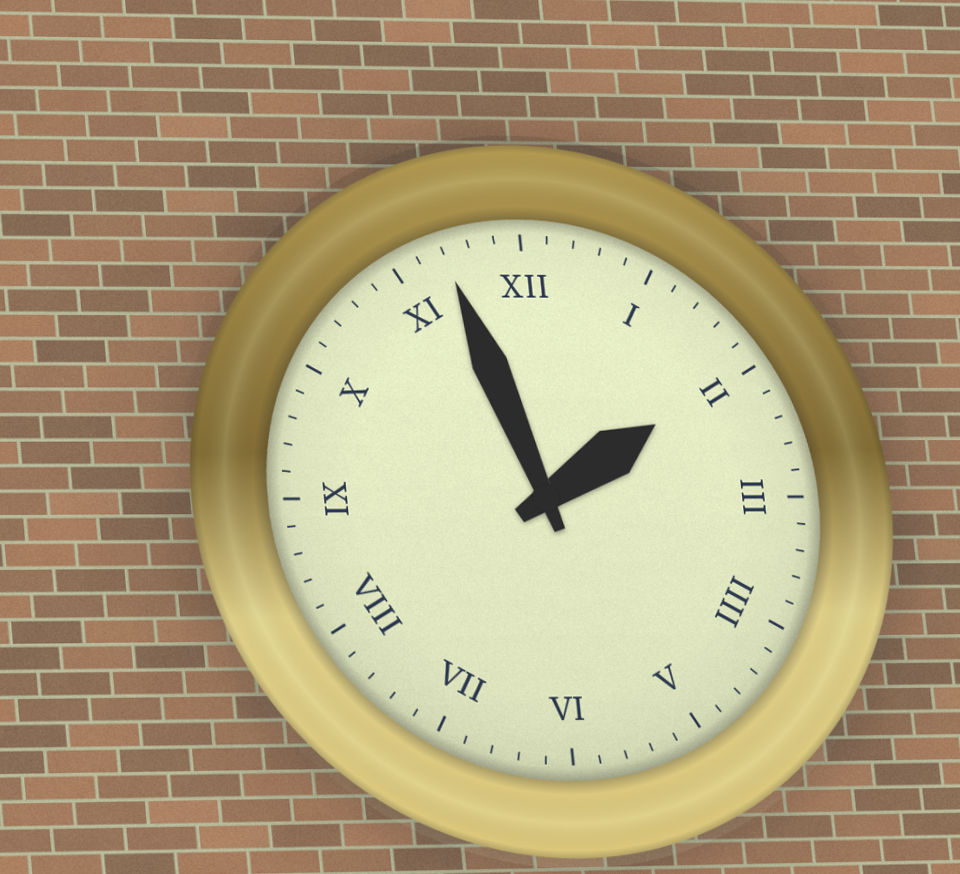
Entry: 1:57
